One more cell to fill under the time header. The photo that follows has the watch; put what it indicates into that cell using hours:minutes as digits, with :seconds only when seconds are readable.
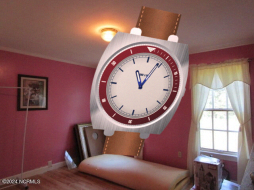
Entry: 11:04
